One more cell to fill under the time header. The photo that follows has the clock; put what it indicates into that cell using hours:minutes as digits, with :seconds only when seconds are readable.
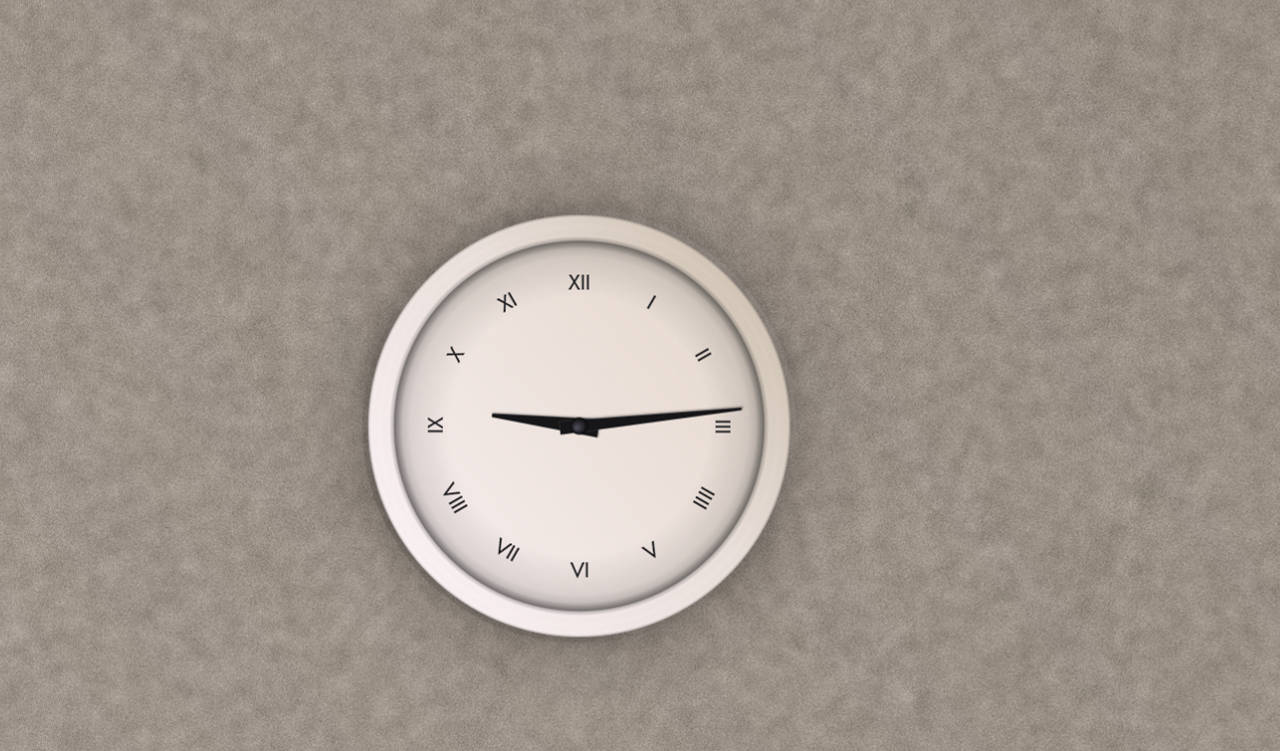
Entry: 9:14
